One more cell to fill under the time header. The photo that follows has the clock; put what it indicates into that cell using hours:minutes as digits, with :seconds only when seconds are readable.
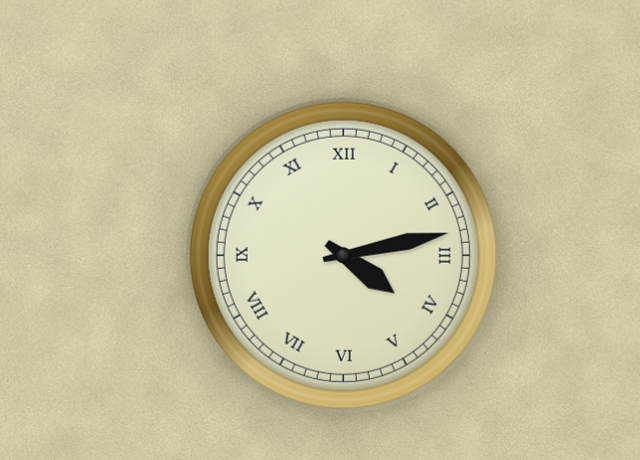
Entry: 4:13
